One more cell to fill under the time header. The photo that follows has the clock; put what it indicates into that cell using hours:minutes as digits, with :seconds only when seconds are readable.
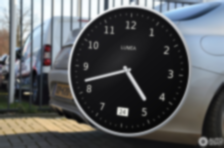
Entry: 4:42
